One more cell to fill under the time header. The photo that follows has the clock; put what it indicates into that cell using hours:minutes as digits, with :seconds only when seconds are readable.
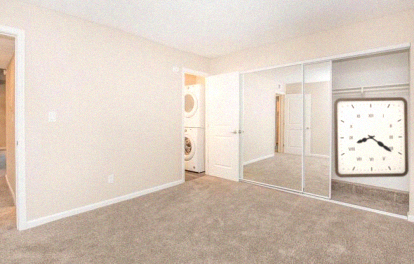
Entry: 8:21
